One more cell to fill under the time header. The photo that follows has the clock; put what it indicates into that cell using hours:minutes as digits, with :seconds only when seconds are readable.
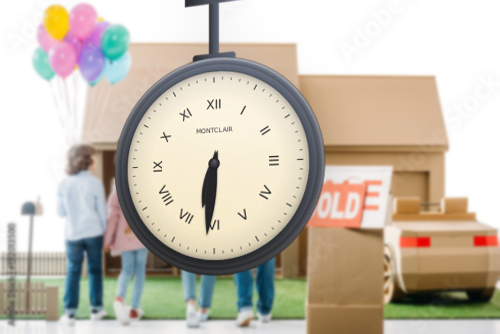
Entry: 6:31
